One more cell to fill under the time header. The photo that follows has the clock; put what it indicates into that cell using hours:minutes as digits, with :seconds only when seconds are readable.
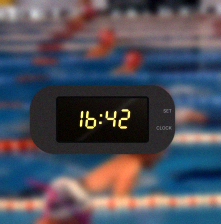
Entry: 16:42
